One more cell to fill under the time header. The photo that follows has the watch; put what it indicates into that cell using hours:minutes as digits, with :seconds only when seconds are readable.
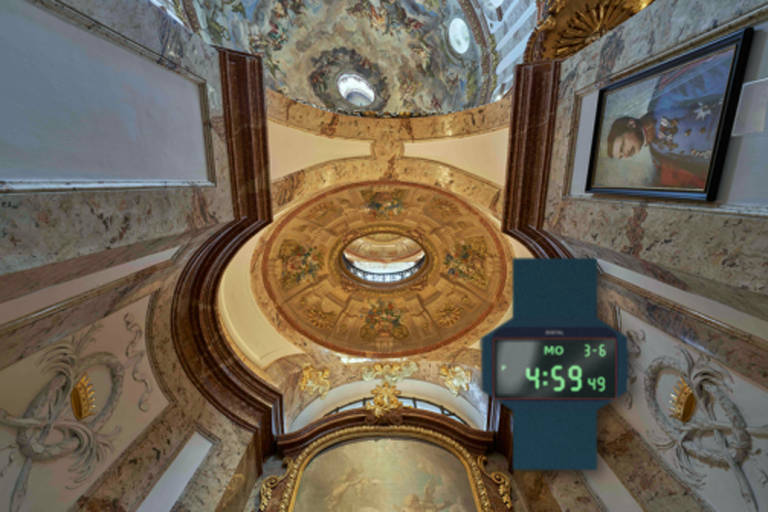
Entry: 4:59:49
